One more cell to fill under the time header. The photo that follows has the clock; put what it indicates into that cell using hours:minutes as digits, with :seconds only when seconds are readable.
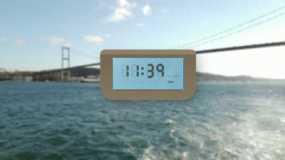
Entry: 11:39
